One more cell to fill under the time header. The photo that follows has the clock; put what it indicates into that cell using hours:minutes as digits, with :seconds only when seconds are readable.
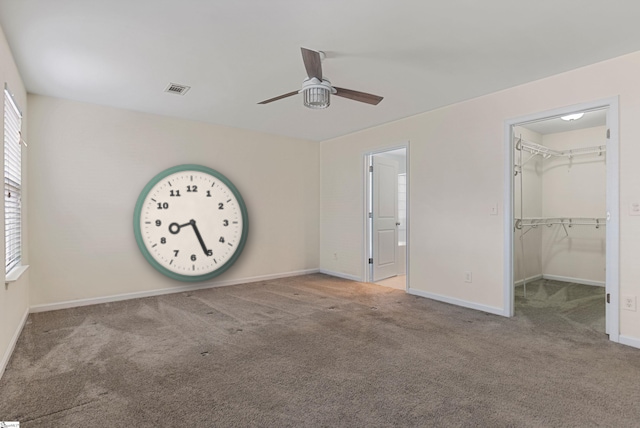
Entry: 8:26
